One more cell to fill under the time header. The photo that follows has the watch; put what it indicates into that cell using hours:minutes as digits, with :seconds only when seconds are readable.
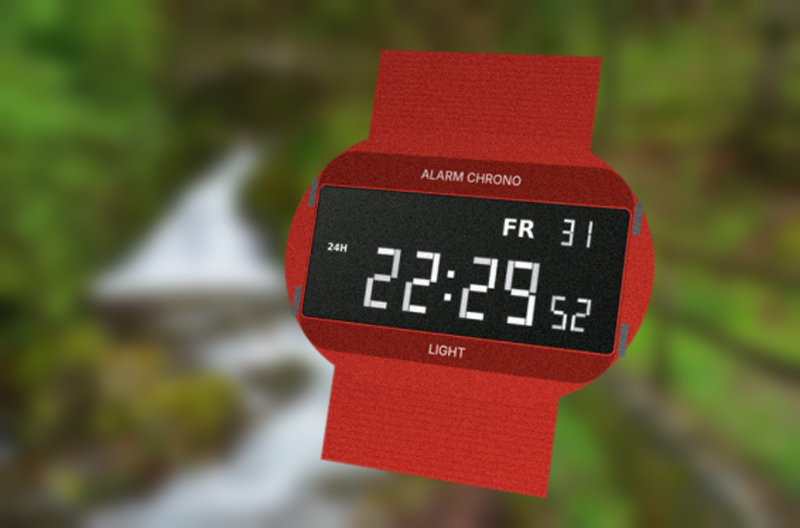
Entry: 22:29:52
